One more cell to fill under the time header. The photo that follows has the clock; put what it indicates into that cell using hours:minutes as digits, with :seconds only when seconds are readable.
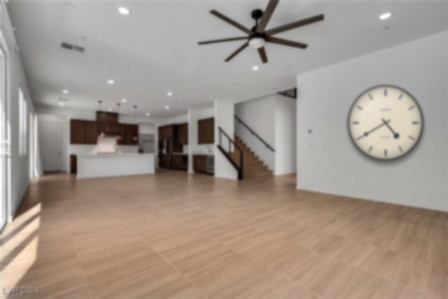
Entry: 4:40
